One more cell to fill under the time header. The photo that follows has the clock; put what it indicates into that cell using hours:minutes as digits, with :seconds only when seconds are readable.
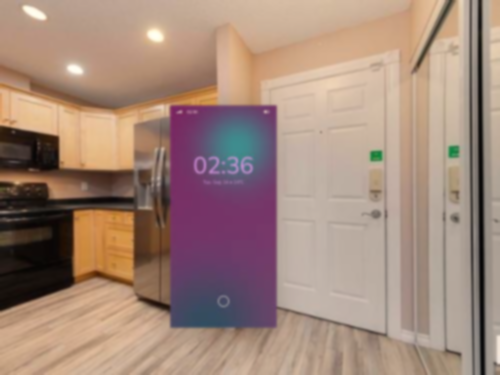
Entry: 2:36
